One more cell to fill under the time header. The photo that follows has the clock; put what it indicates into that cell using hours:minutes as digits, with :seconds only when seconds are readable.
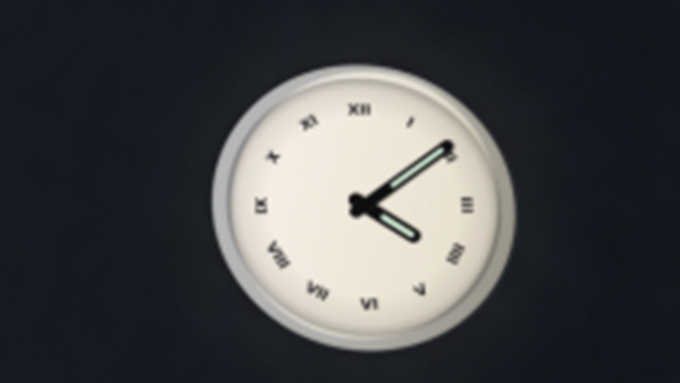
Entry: 4:09
